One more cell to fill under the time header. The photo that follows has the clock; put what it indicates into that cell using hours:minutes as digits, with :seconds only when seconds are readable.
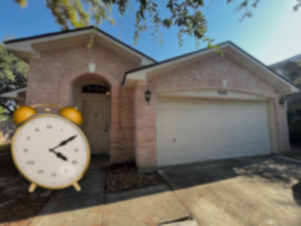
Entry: 4:10
